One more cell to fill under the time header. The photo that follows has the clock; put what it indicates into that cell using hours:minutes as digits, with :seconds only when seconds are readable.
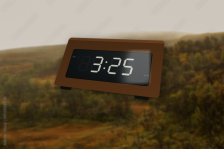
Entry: 3:25
